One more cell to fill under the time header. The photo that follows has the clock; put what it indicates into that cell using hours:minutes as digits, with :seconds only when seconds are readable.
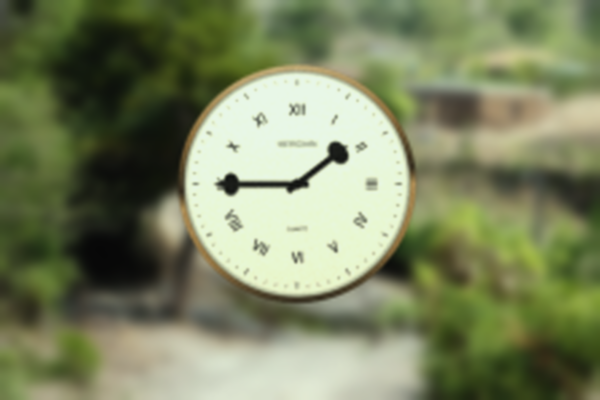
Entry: 1:45
